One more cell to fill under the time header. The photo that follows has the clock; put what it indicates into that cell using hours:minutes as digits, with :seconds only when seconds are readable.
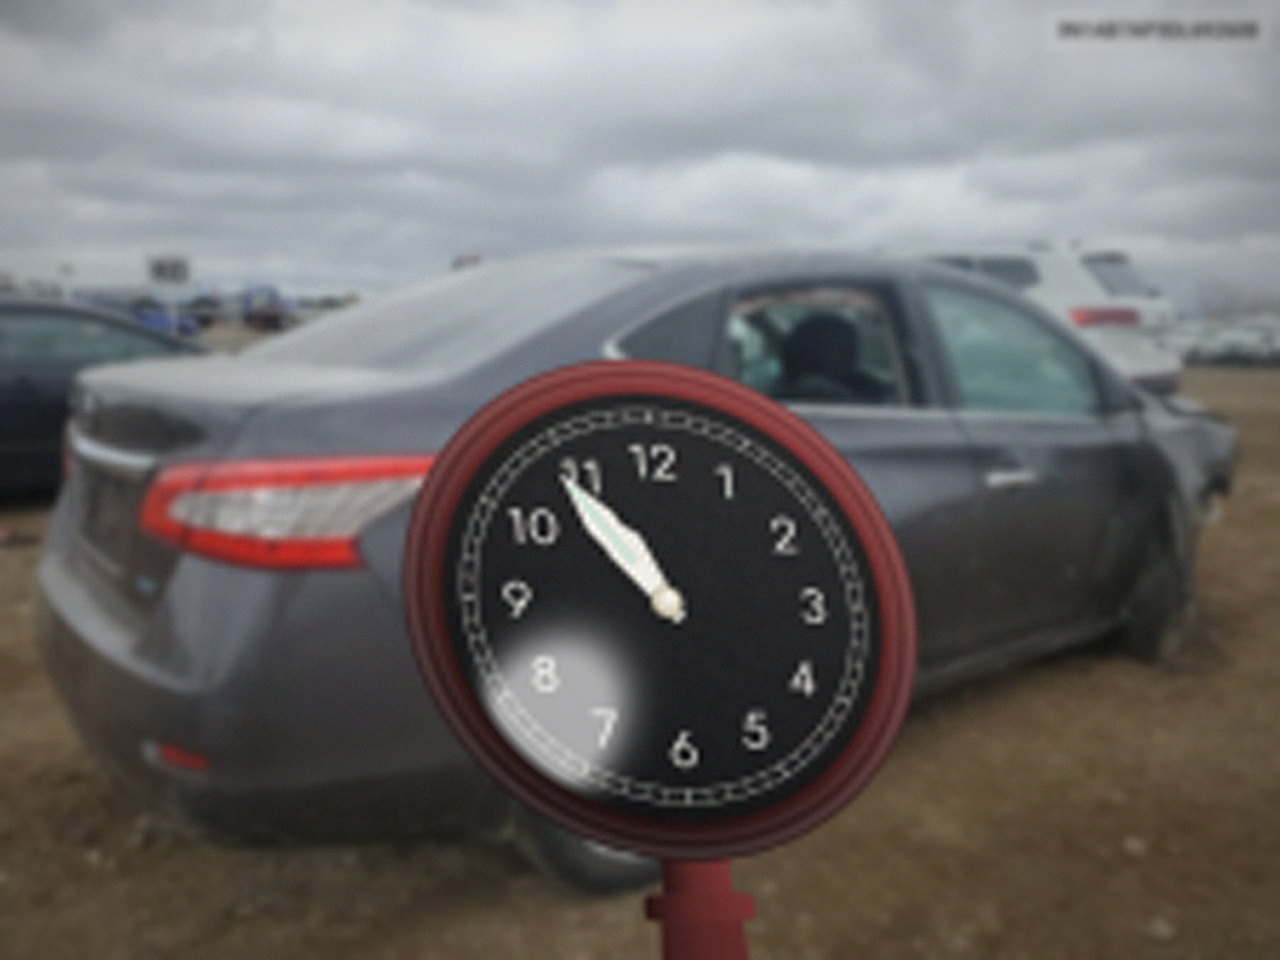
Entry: 10:54
